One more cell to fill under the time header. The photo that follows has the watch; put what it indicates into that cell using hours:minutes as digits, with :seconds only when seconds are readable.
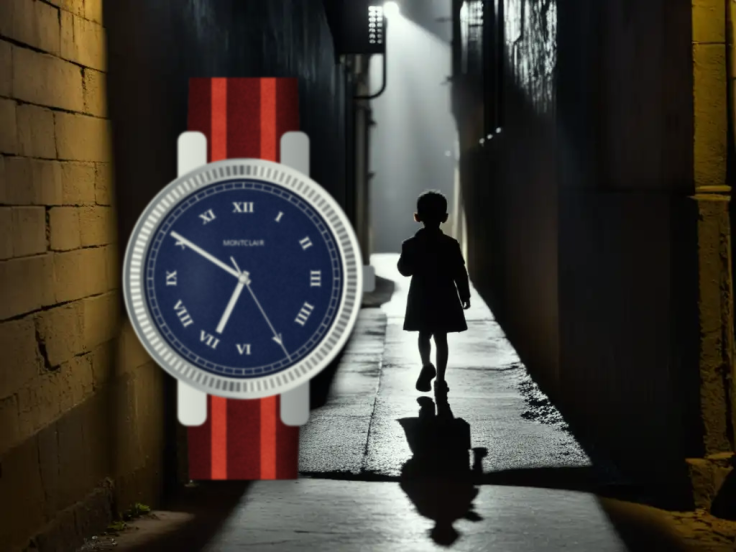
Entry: 6:50:25
